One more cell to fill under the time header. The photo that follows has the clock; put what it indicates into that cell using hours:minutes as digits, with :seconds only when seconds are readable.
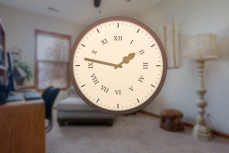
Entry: 1:47
